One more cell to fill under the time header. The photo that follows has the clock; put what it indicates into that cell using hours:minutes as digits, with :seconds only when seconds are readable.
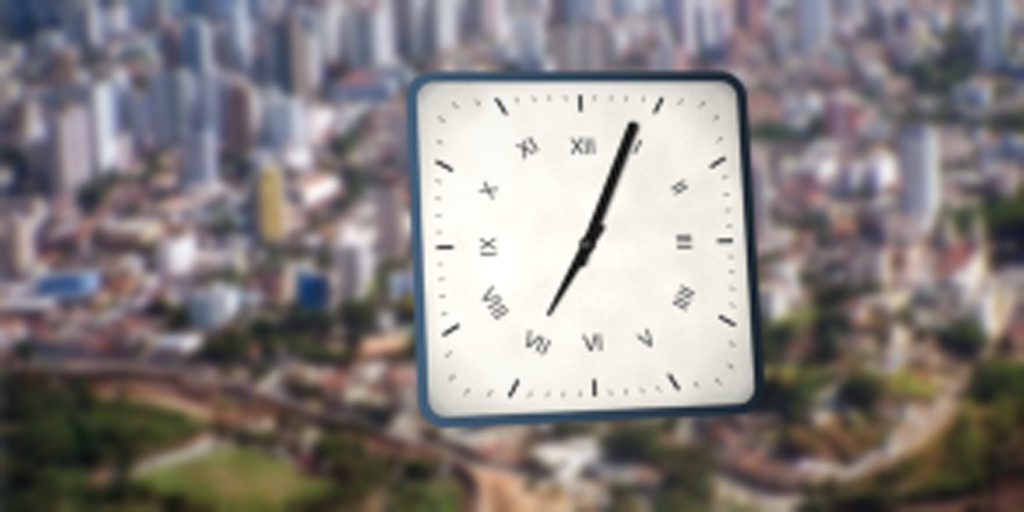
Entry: 7:04
